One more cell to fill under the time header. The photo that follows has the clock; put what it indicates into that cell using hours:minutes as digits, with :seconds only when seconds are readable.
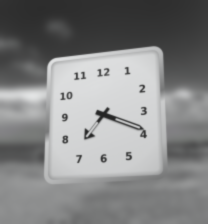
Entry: 7:19
